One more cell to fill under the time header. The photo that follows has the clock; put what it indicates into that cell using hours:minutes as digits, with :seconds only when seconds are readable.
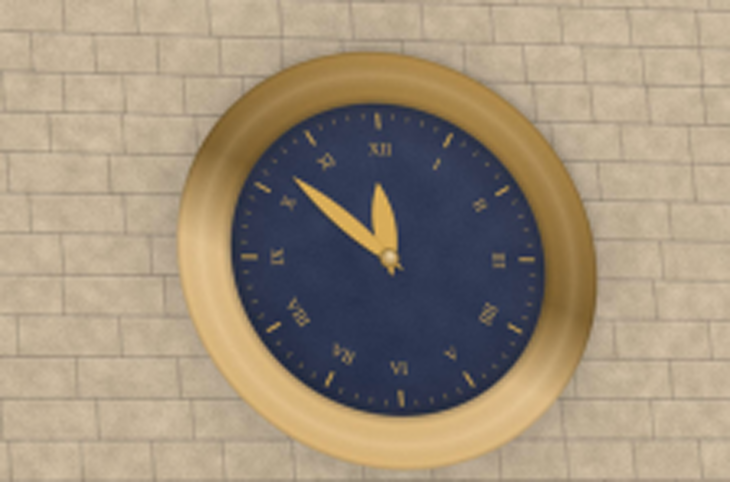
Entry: 11:52
